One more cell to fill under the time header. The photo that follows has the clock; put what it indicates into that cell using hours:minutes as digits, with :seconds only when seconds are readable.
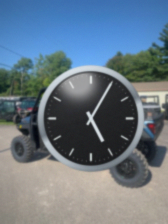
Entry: 5:05
